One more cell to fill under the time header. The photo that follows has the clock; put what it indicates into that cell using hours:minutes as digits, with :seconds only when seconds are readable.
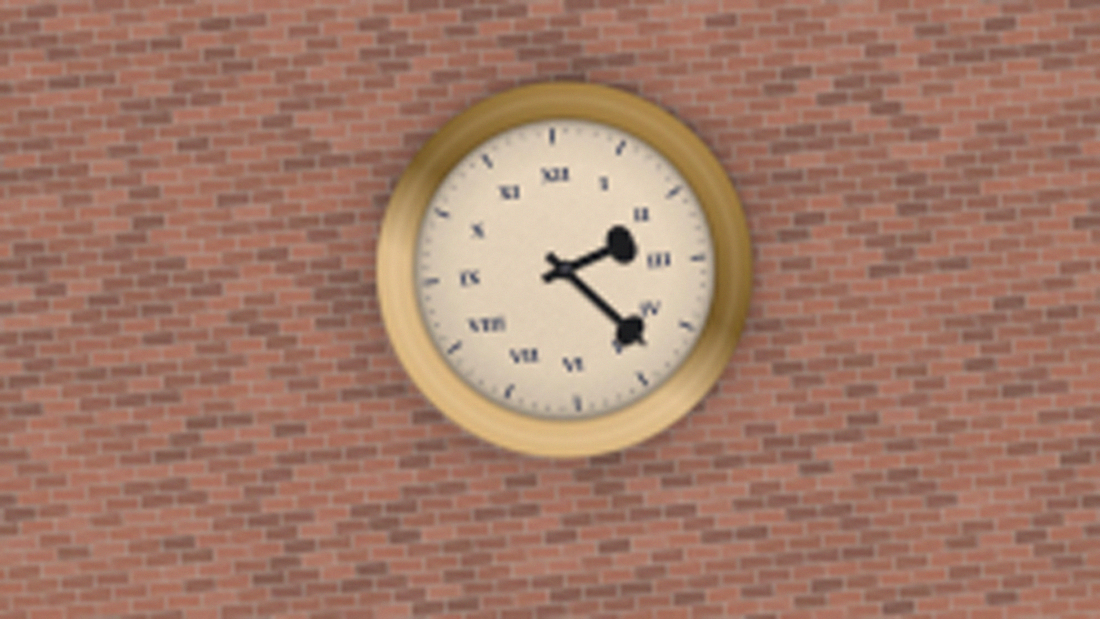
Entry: 2:23
